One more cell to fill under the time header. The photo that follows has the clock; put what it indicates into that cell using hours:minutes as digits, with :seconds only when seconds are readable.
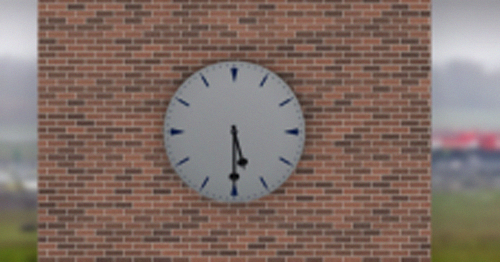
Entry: 5:30
